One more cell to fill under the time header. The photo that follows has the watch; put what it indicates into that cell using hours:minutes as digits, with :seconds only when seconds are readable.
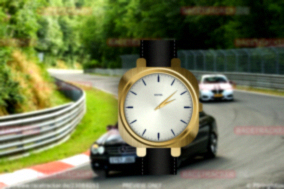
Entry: 2:08
